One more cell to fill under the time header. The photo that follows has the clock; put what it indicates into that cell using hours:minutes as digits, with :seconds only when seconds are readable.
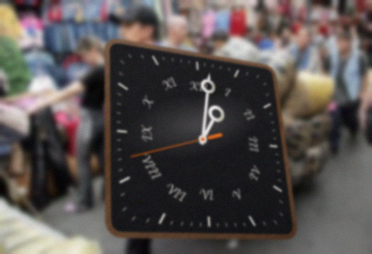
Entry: 1:01:42
